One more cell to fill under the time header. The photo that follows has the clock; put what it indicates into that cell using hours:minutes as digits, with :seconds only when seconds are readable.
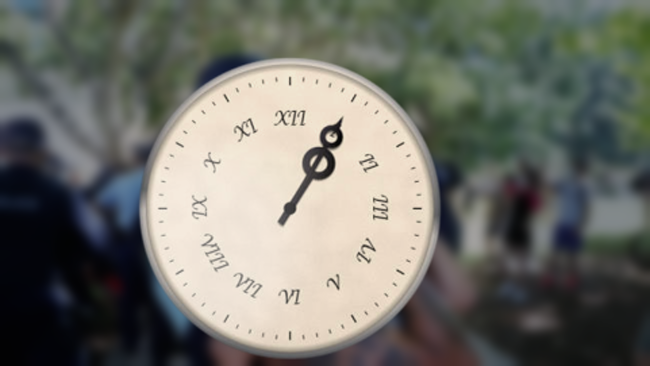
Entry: 1:05
